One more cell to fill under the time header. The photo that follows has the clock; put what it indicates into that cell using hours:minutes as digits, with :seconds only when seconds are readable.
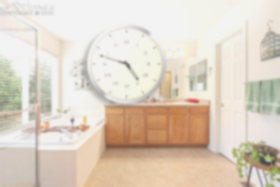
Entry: 4:48
